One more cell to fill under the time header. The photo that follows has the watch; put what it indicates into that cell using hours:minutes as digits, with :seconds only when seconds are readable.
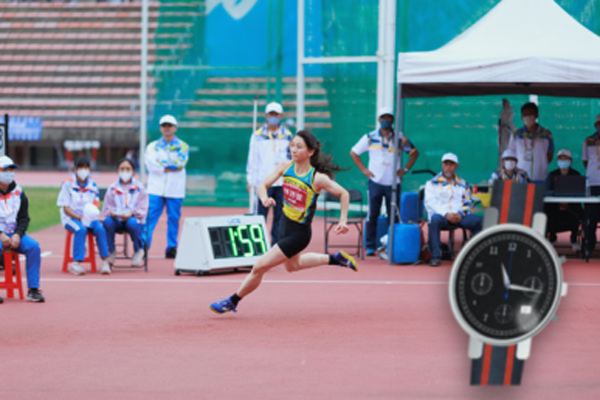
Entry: 11:16
